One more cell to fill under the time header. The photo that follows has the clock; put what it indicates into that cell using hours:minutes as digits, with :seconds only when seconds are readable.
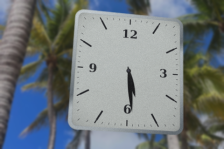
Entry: 5:29
